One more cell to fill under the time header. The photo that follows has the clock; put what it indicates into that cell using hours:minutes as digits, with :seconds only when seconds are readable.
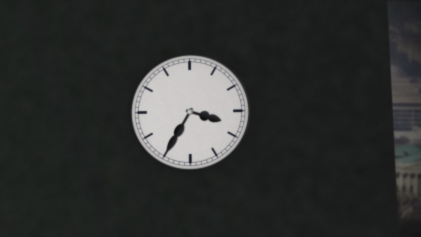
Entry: 3:35
